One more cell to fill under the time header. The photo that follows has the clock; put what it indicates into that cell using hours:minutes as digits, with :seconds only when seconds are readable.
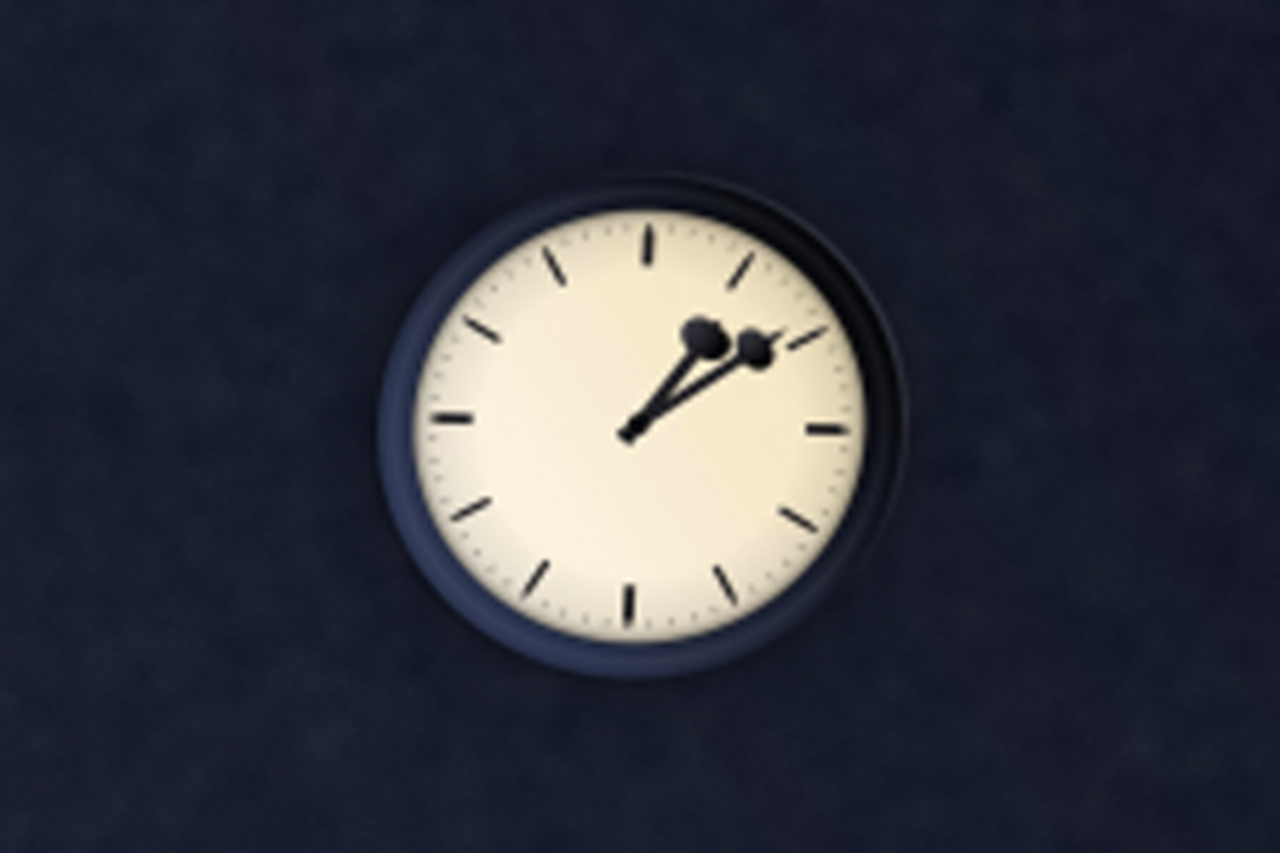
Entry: 1:09
